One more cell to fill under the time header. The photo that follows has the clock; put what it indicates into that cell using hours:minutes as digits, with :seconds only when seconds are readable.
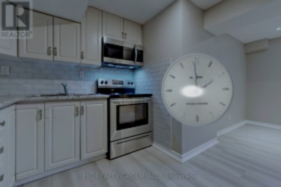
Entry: 1:59
